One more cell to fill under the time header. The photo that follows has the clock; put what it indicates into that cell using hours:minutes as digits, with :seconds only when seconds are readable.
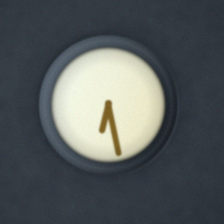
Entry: 6:28
